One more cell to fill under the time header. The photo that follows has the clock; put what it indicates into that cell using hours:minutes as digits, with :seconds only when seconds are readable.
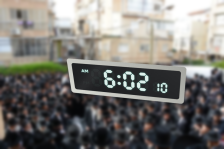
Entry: 6:02:10
